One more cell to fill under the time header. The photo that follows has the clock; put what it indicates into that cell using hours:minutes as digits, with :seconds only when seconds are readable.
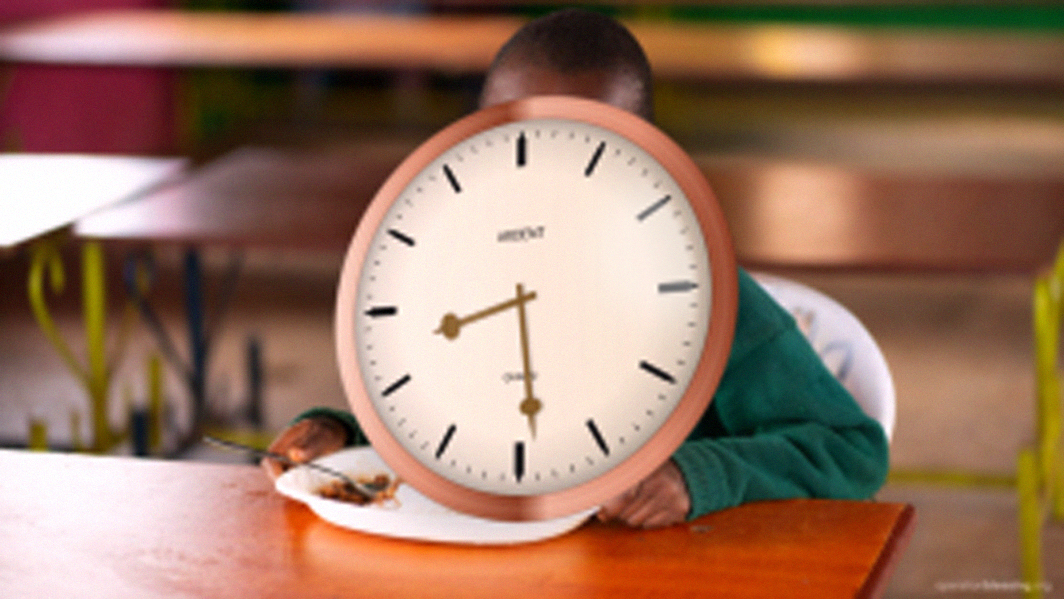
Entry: 8:29
